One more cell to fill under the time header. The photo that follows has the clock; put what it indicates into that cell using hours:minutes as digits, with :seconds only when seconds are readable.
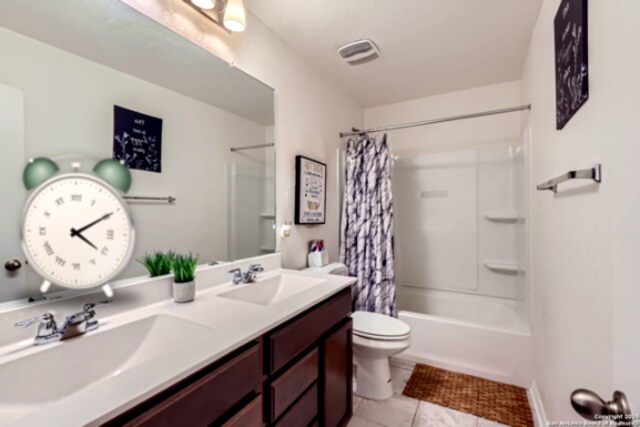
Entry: 4:10
